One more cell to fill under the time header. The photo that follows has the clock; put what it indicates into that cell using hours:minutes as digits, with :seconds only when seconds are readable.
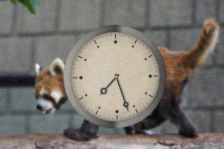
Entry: 7:27
